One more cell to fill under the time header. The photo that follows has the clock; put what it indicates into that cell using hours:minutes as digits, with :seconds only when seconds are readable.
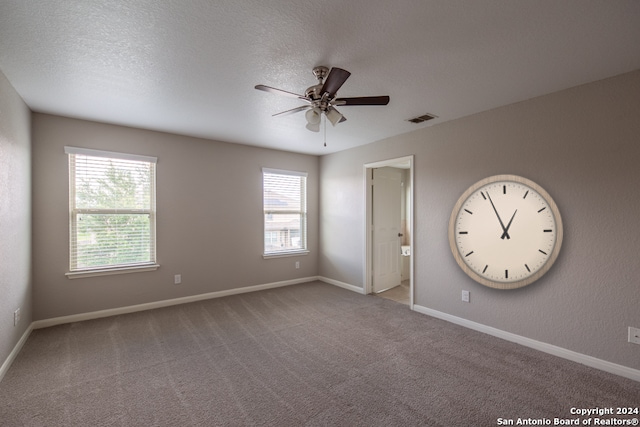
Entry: 12:56
